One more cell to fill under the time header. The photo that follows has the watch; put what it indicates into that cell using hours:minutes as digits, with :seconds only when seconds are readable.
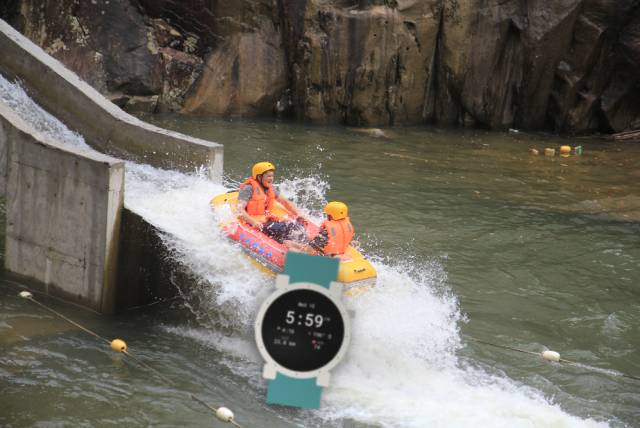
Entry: 5:59
